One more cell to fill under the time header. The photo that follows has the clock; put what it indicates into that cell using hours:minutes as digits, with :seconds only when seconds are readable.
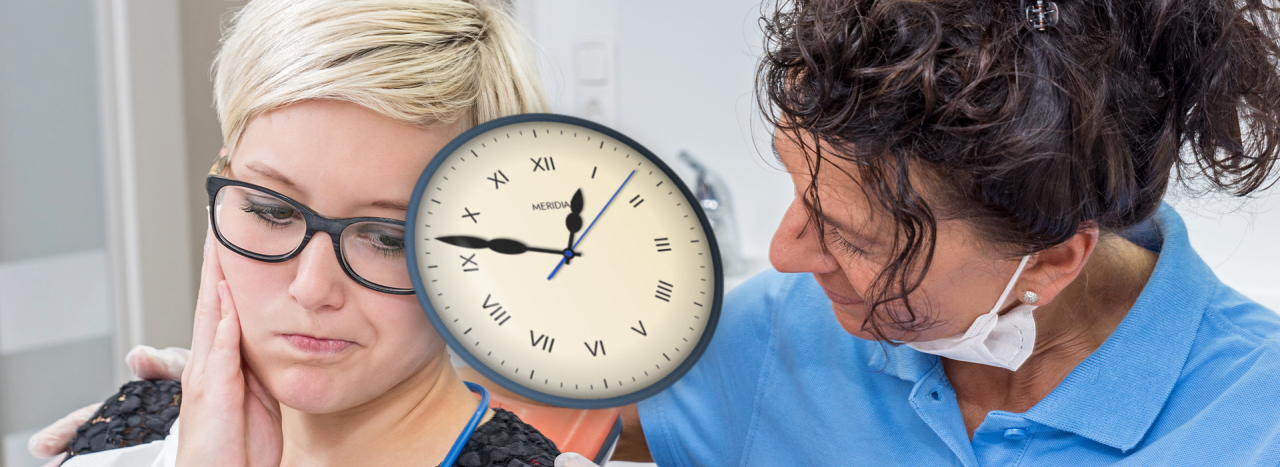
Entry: 12:47:08
